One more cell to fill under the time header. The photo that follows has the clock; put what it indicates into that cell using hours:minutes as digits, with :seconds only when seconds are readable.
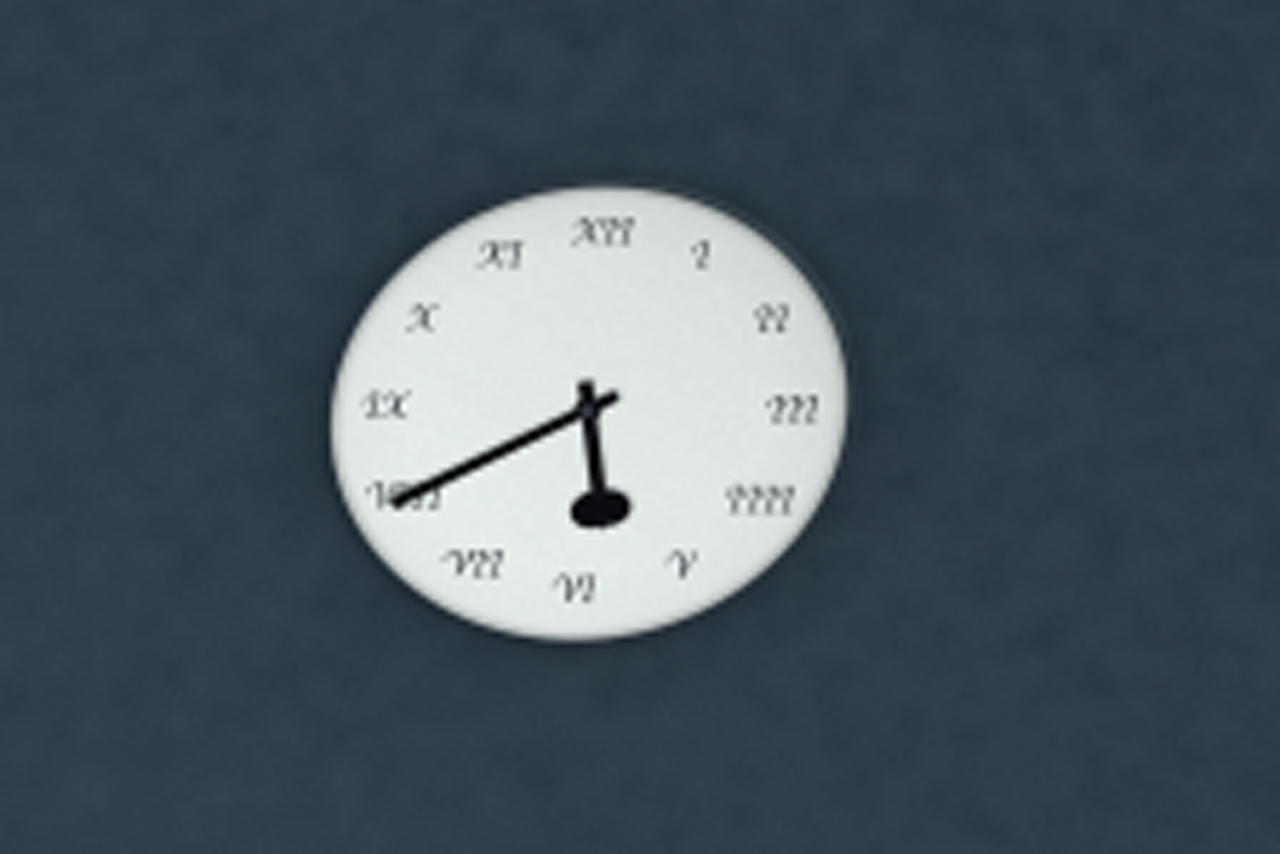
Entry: 5:40
